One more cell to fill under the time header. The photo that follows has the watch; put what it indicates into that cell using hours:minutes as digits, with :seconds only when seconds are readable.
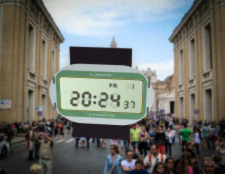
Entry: 20:24
